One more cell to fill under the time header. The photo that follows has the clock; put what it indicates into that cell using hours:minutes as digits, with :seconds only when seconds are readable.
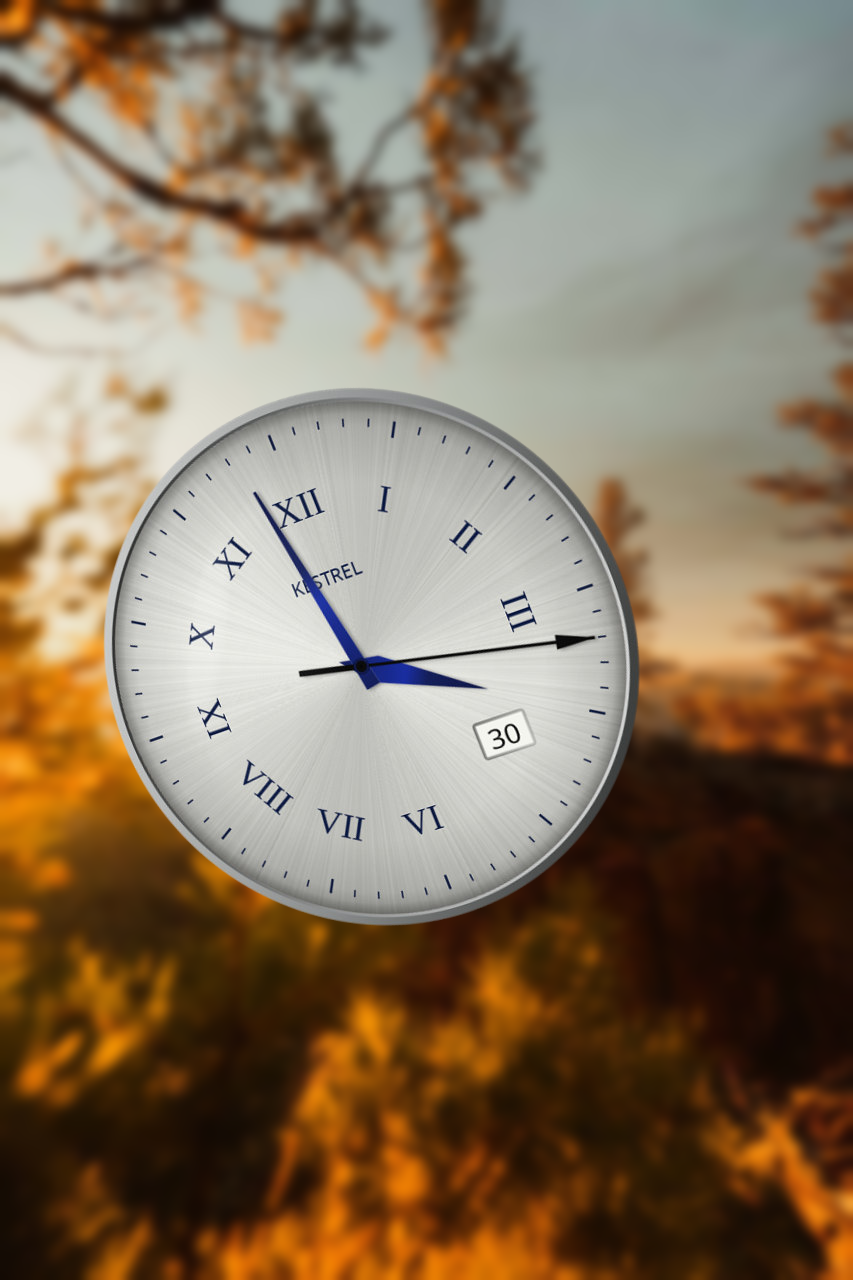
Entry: 3:58:17
